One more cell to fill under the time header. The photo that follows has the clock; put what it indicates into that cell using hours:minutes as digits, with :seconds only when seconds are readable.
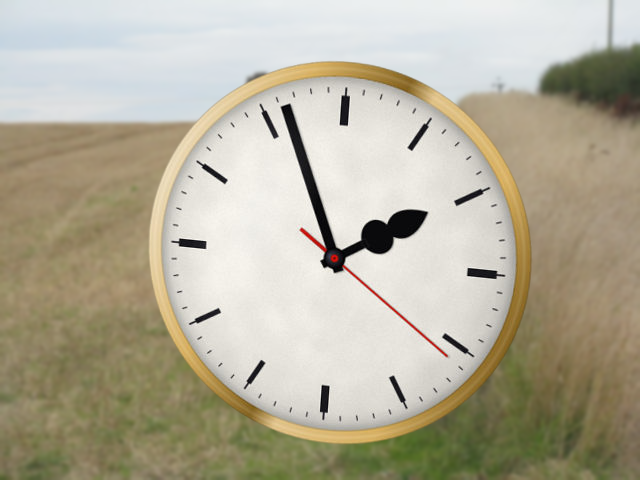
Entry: 1:56:21
